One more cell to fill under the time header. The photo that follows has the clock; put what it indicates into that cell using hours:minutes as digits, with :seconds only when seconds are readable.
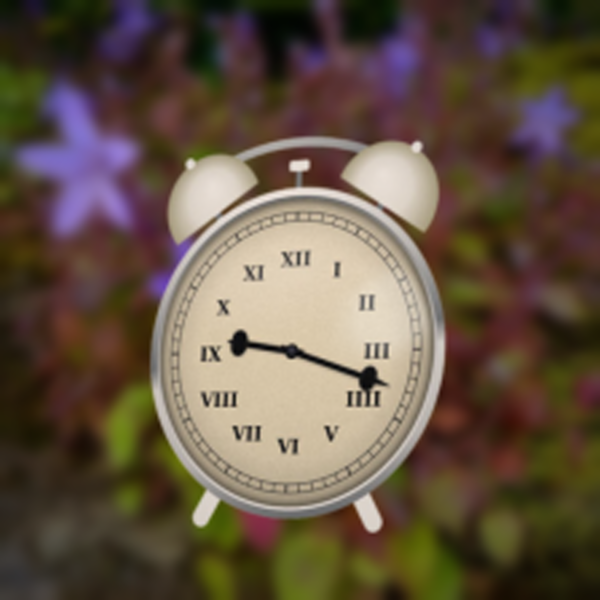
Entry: 9:18
